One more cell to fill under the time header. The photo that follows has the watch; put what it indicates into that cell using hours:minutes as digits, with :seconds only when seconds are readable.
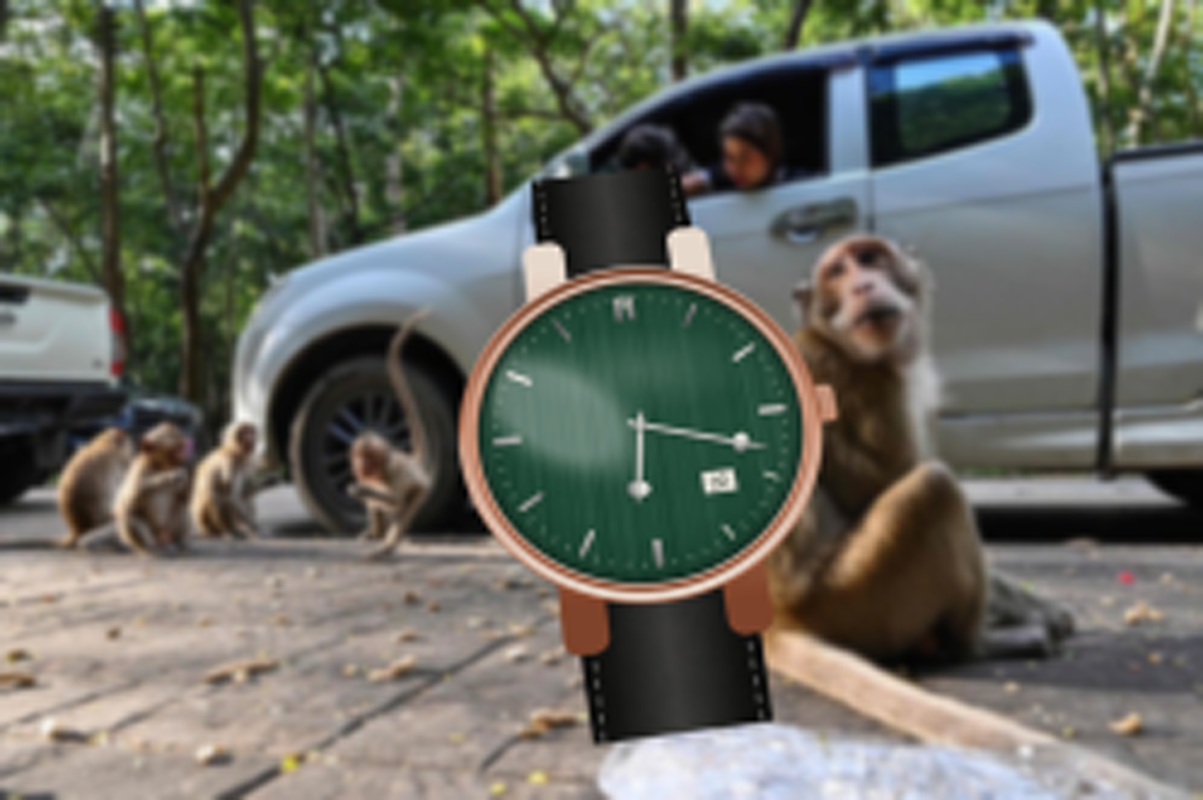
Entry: 6:18
